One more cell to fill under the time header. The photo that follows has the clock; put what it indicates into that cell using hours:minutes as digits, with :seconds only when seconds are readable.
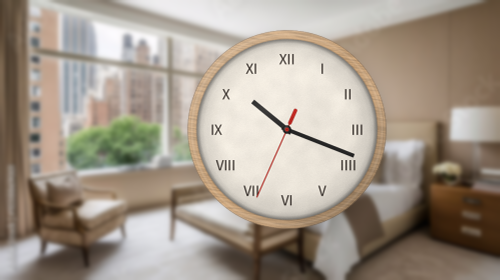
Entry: 10:18:34
